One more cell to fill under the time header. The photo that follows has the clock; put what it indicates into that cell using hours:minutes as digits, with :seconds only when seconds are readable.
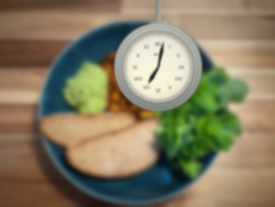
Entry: 7:02
